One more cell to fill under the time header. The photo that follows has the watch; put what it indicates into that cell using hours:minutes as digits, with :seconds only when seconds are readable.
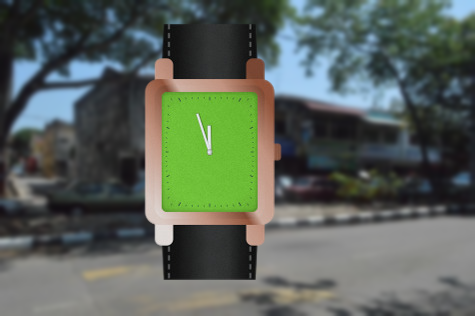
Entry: 11:57
